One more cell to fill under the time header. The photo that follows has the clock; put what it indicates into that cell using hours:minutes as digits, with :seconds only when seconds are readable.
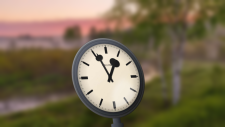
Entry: 12:56
